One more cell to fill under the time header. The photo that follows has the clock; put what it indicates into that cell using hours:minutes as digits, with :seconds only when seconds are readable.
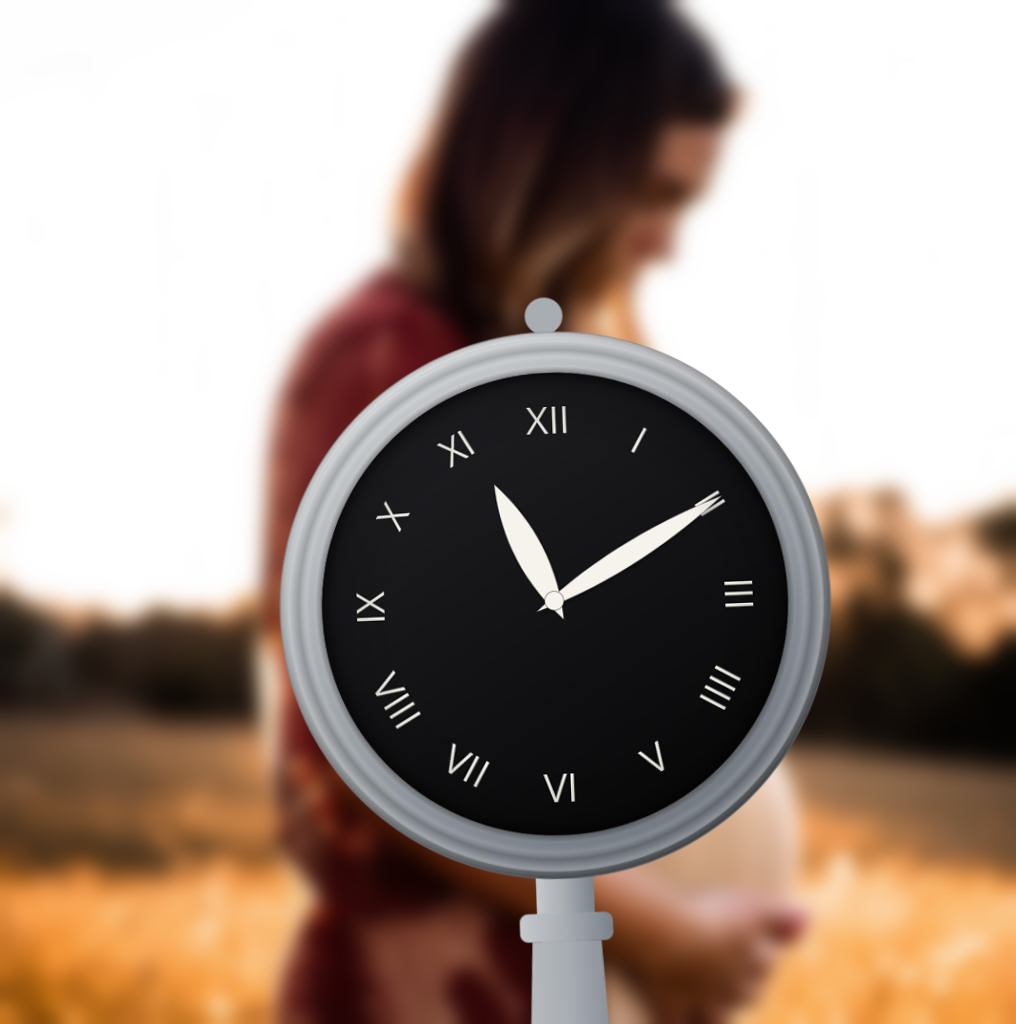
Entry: 11:10
